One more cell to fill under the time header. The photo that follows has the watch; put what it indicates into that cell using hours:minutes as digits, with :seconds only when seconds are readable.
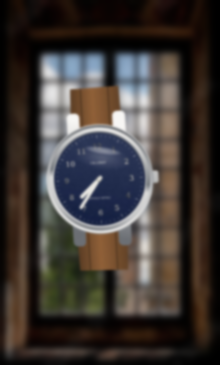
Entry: 7:36
